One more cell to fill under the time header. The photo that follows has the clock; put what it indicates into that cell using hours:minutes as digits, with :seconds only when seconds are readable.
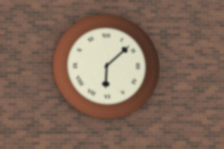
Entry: 6:08
